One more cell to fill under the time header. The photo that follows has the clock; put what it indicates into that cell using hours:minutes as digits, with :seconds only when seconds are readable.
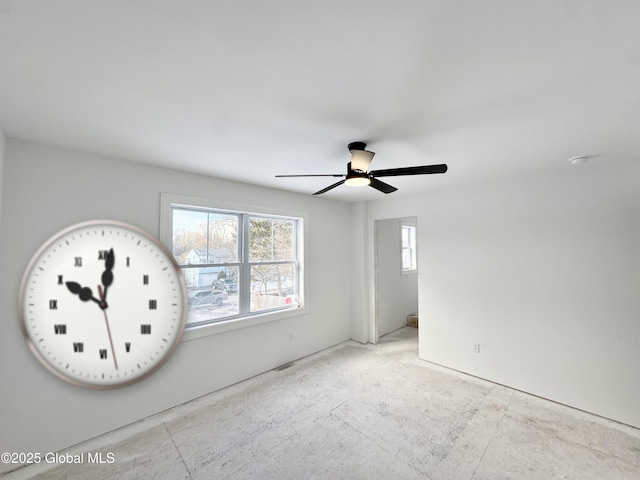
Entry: 10:01:28
